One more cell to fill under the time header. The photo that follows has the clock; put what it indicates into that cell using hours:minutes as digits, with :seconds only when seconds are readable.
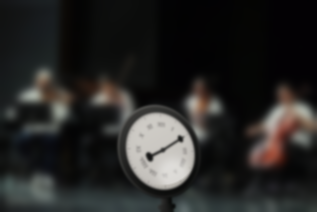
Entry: 8:10
